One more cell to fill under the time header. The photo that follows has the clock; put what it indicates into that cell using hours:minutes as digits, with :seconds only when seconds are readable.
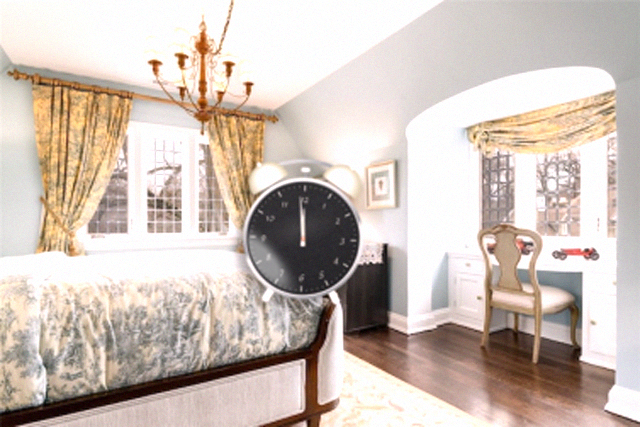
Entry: 11:59
